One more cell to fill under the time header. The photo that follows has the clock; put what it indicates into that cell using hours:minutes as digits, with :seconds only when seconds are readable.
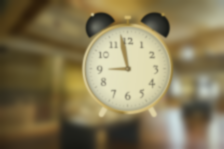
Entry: 8:58
